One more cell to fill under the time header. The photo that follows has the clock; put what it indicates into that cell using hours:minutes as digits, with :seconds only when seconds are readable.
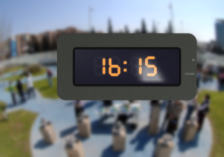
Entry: 16:15
